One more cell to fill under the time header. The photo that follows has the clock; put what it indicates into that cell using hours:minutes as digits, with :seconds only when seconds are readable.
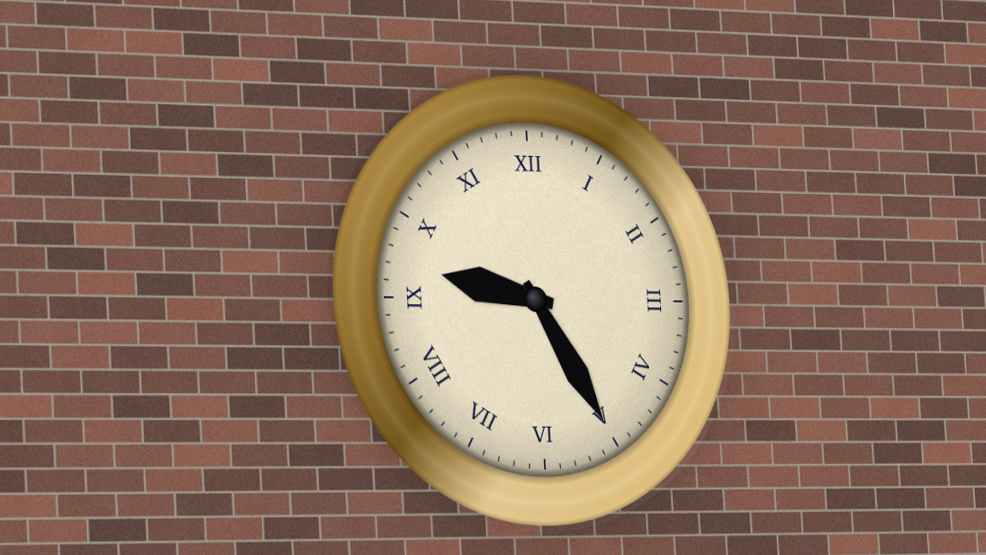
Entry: 9:25
